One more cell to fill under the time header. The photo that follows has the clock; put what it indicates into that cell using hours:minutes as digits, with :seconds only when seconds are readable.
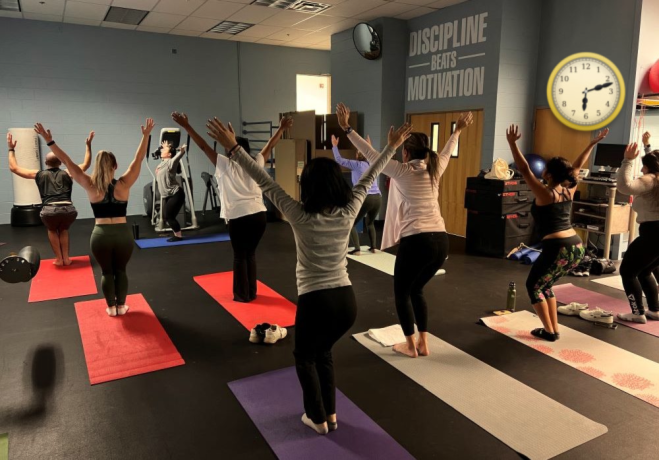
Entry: 6:12
